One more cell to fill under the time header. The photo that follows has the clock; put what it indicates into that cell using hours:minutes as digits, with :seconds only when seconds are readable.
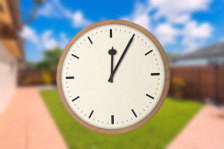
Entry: 12:05
